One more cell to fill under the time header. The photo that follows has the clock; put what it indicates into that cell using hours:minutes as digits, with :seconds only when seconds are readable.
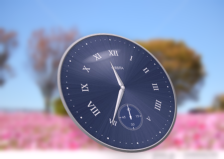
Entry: 11:35
